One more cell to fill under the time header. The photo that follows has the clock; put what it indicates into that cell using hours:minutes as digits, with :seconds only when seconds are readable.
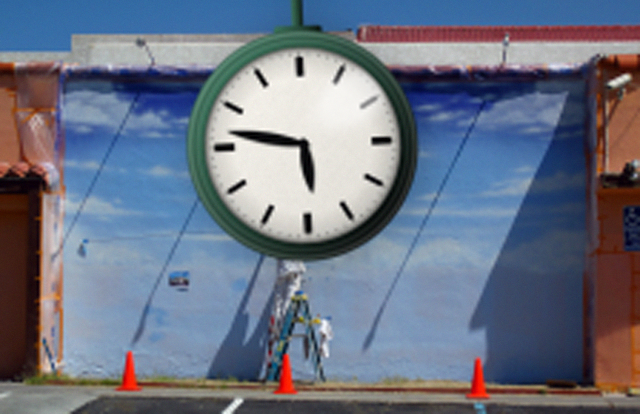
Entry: 5:47
